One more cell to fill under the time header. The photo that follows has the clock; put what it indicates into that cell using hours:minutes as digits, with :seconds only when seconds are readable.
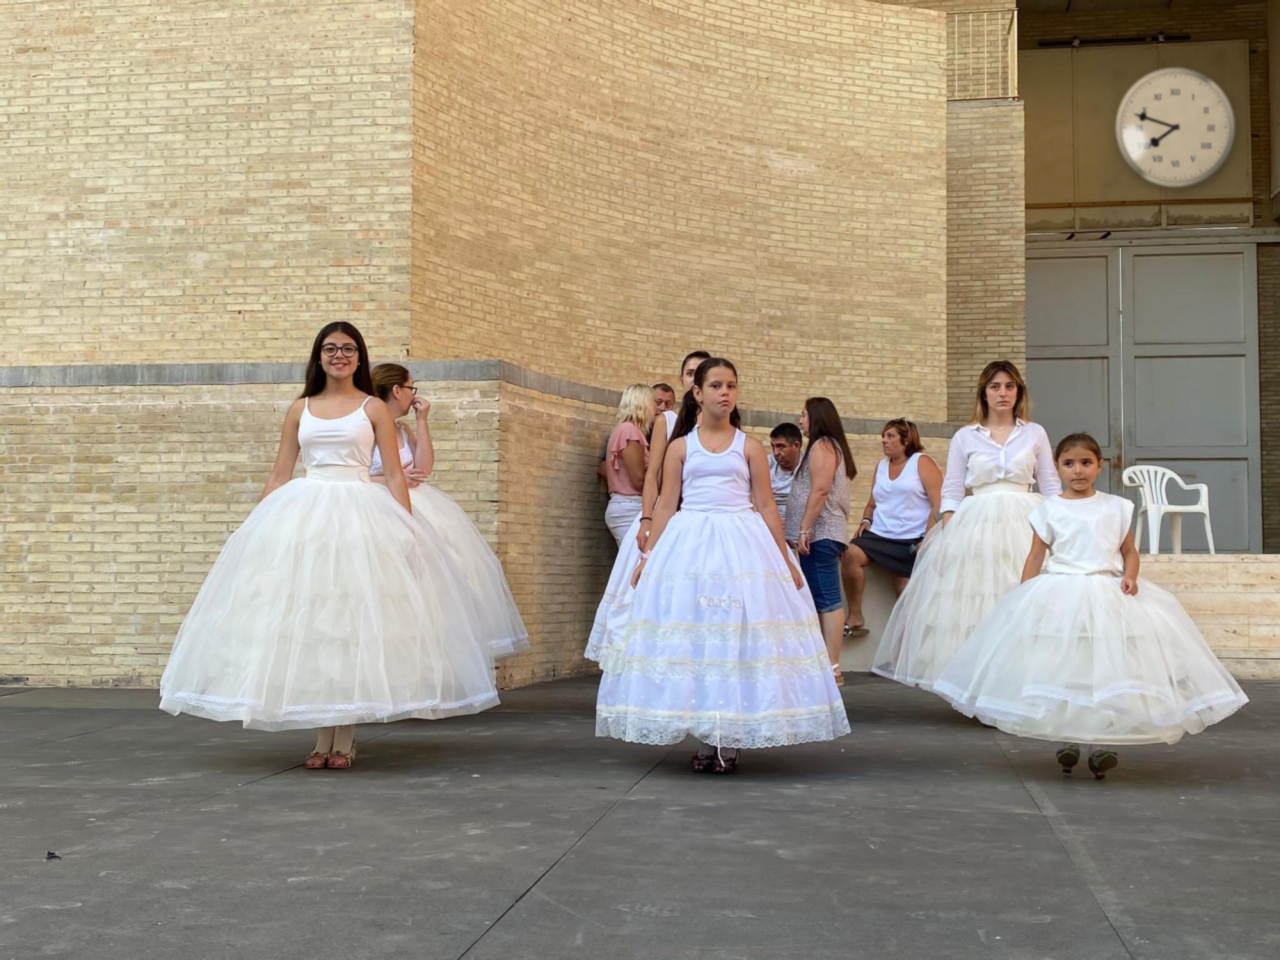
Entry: 7:48
